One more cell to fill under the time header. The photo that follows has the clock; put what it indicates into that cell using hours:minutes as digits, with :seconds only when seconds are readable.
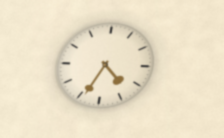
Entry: 4:34
